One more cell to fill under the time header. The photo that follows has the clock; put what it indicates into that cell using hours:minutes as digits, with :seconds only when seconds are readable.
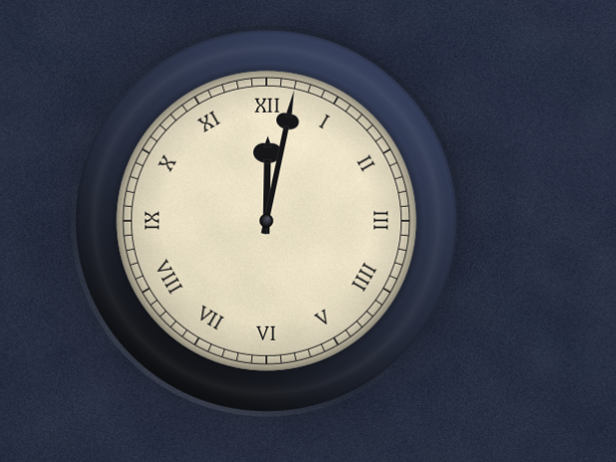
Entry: 12:02
